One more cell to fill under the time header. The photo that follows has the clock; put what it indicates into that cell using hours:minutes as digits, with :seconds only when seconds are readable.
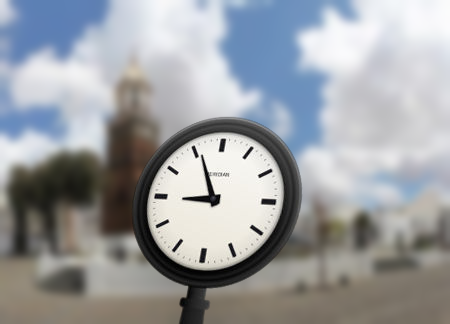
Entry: 8:56
